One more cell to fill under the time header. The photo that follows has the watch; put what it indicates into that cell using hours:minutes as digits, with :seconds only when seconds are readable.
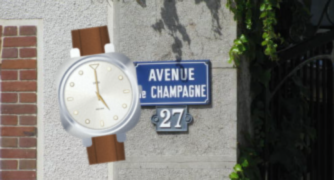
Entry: 5:00
